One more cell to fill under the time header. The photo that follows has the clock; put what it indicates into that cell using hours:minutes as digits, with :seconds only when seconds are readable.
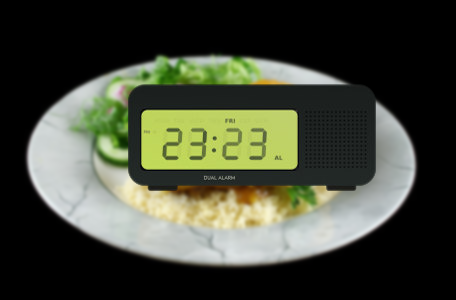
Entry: 23:23
